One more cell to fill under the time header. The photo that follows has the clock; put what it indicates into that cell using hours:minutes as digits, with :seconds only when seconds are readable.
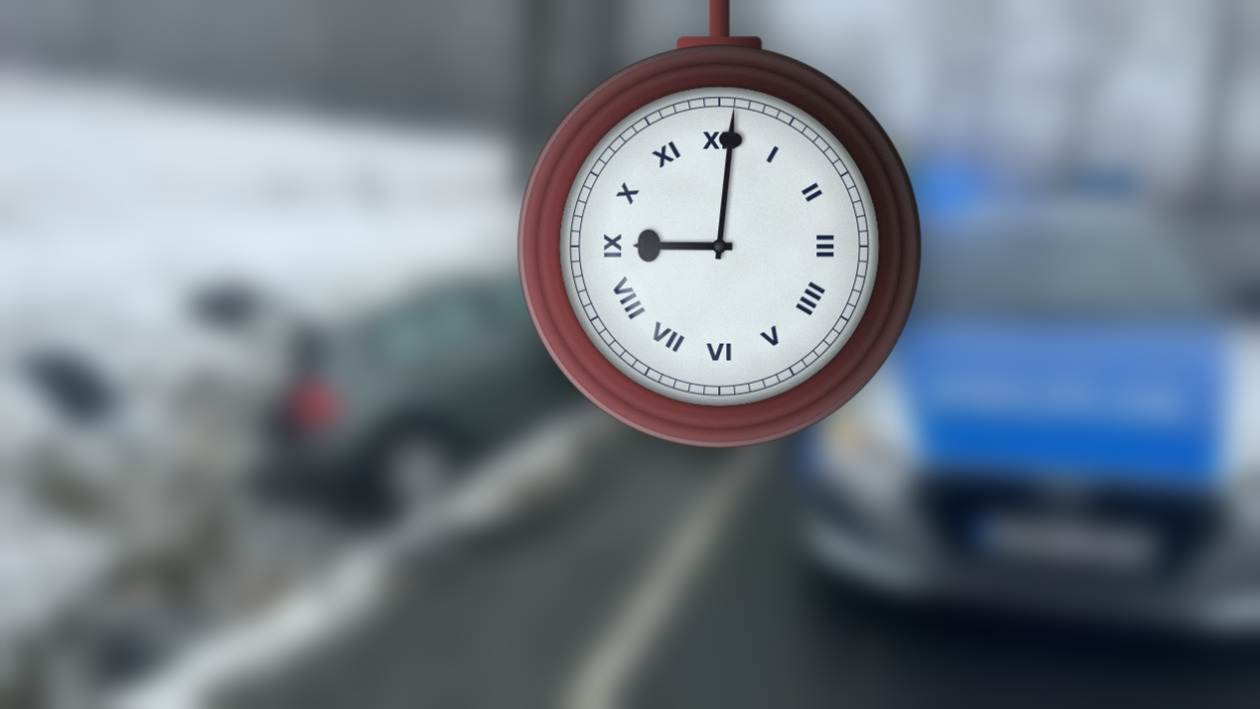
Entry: 9:01
